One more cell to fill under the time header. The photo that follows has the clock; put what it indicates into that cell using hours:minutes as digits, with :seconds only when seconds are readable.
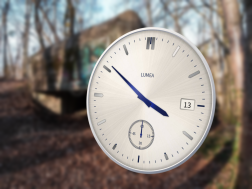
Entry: 3:51
